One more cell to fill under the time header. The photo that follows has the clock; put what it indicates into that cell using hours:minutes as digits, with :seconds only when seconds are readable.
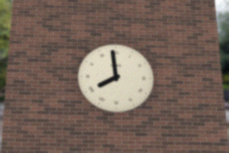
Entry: 7:59
